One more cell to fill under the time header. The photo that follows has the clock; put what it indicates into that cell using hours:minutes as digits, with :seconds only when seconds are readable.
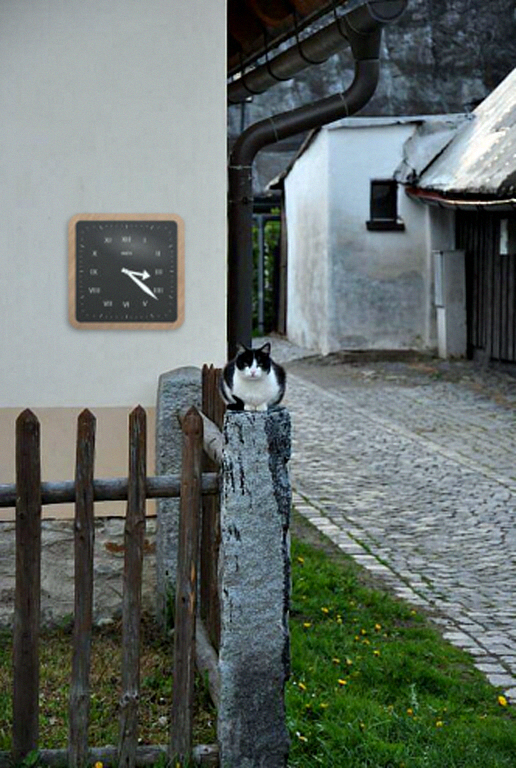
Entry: 3:22
